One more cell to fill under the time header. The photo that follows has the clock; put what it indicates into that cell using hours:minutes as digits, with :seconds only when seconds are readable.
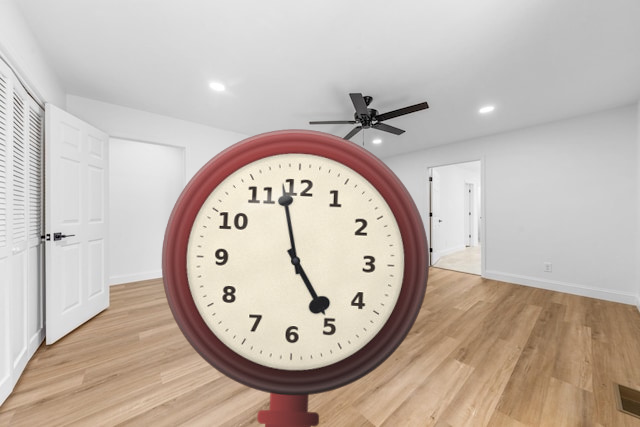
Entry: 4:58
